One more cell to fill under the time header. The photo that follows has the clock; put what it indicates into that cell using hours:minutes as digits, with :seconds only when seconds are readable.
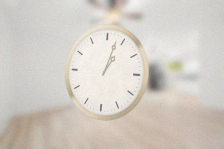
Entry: 1:03
